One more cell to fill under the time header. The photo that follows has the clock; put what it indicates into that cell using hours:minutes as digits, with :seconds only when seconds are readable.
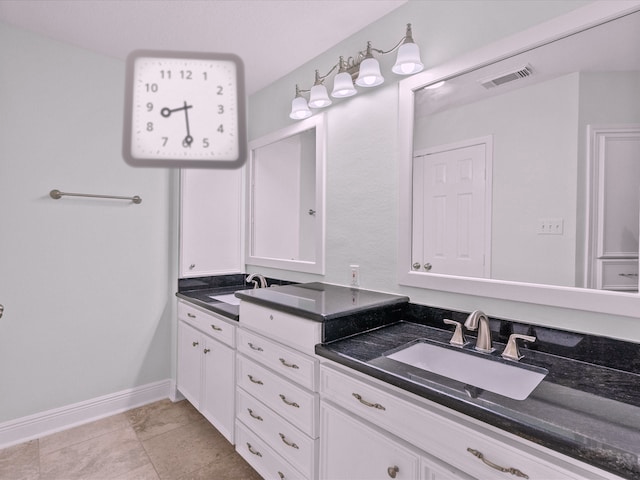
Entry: 8:29
